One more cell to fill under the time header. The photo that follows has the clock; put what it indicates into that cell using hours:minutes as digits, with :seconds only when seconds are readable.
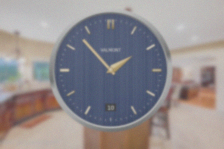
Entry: 1:53
